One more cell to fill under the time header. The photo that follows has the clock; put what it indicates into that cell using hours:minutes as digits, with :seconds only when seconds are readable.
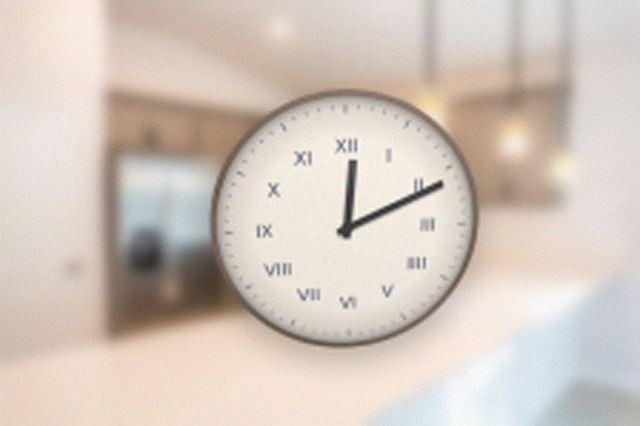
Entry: 12:11
